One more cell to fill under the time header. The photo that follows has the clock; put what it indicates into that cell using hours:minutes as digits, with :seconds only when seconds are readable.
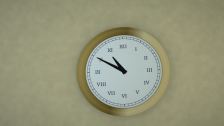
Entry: 10:50
